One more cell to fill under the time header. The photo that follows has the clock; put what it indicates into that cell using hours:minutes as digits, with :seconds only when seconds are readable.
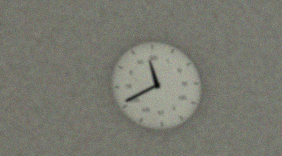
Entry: 11:41
